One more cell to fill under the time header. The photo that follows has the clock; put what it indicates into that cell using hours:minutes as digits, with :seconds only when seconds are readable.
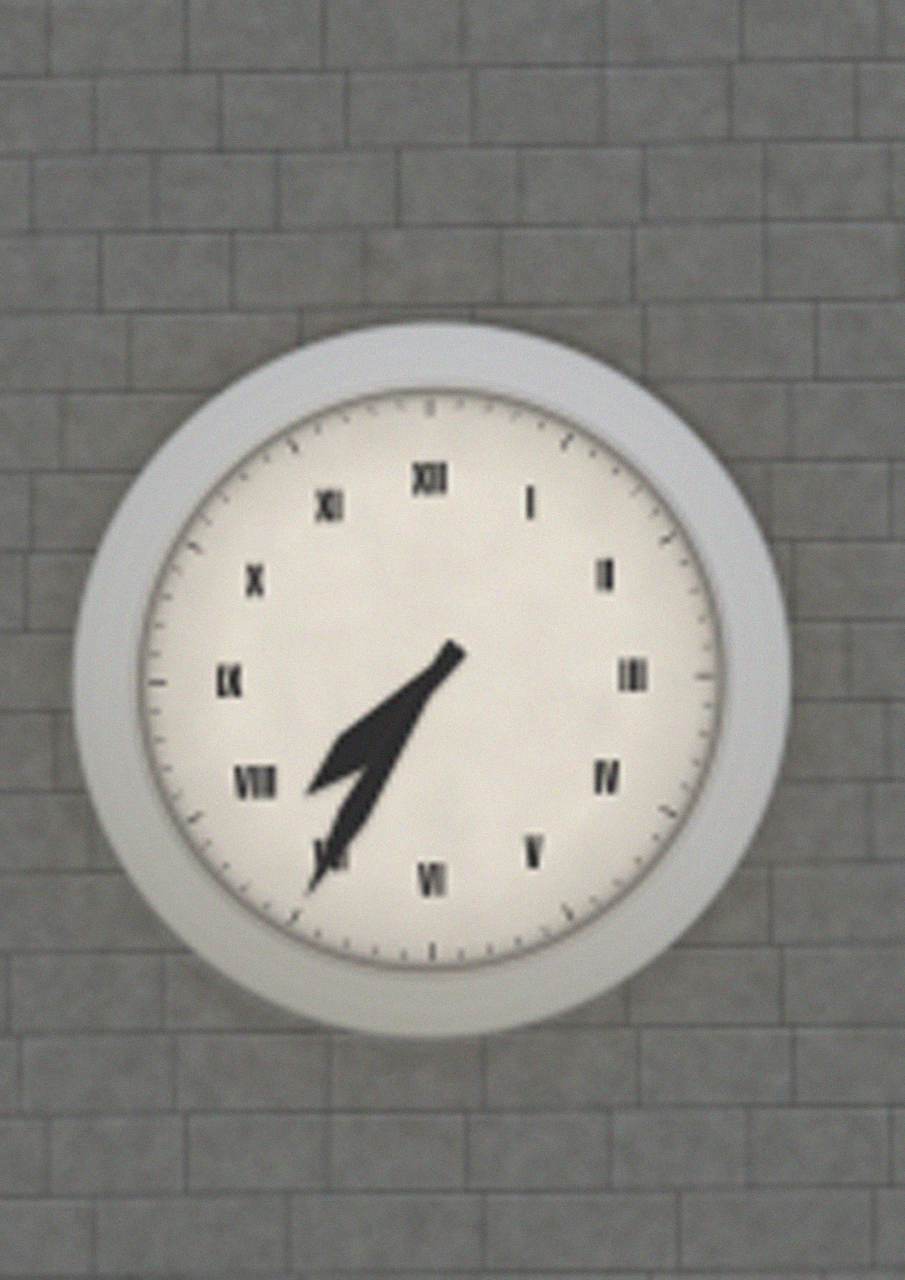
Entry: 7:35
